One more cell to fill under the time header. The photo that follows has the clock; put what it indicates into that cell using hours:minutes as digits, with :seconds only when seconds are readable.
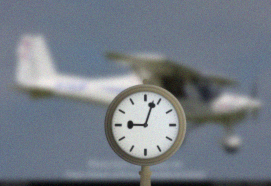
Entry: 9:03
